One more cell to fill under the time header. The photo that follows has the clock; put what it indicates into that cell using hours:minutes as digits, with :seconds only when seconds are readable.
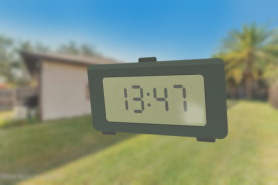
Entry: 13:47
